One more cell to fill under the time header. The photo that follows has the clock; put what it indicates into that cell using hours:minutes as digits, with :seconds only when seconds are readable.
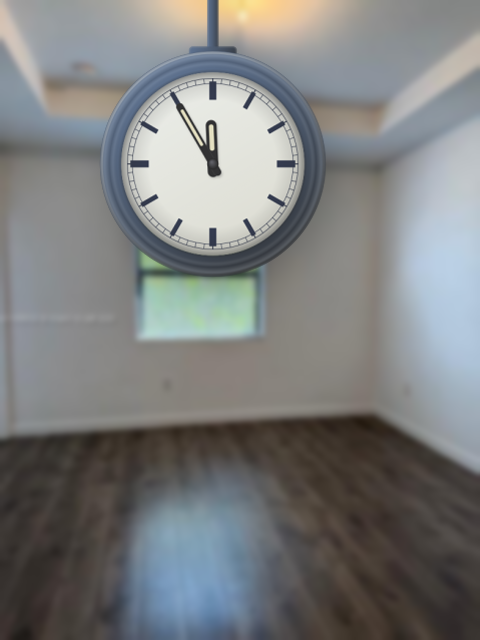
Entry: 11:55
